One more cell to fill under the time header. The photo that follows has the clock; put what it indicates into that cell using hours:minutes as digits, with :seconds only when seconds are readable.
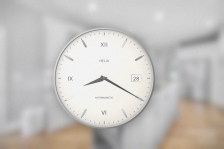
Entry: 8:20
